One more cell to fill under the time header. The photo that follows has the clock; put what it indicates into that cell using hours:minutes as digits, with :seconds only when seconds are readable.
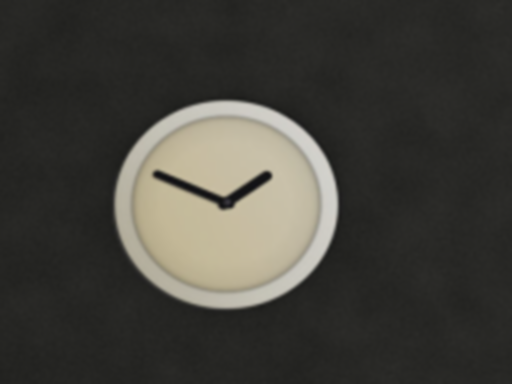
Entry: 1:49
